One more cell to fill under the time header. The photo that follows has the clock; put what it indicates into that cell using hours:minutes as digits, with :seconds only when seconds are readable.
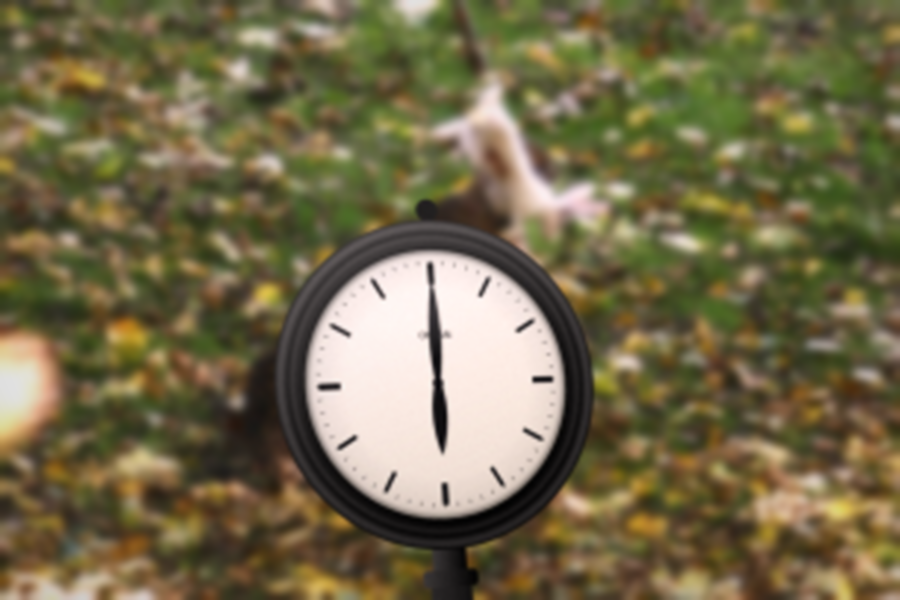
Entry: 6:00
